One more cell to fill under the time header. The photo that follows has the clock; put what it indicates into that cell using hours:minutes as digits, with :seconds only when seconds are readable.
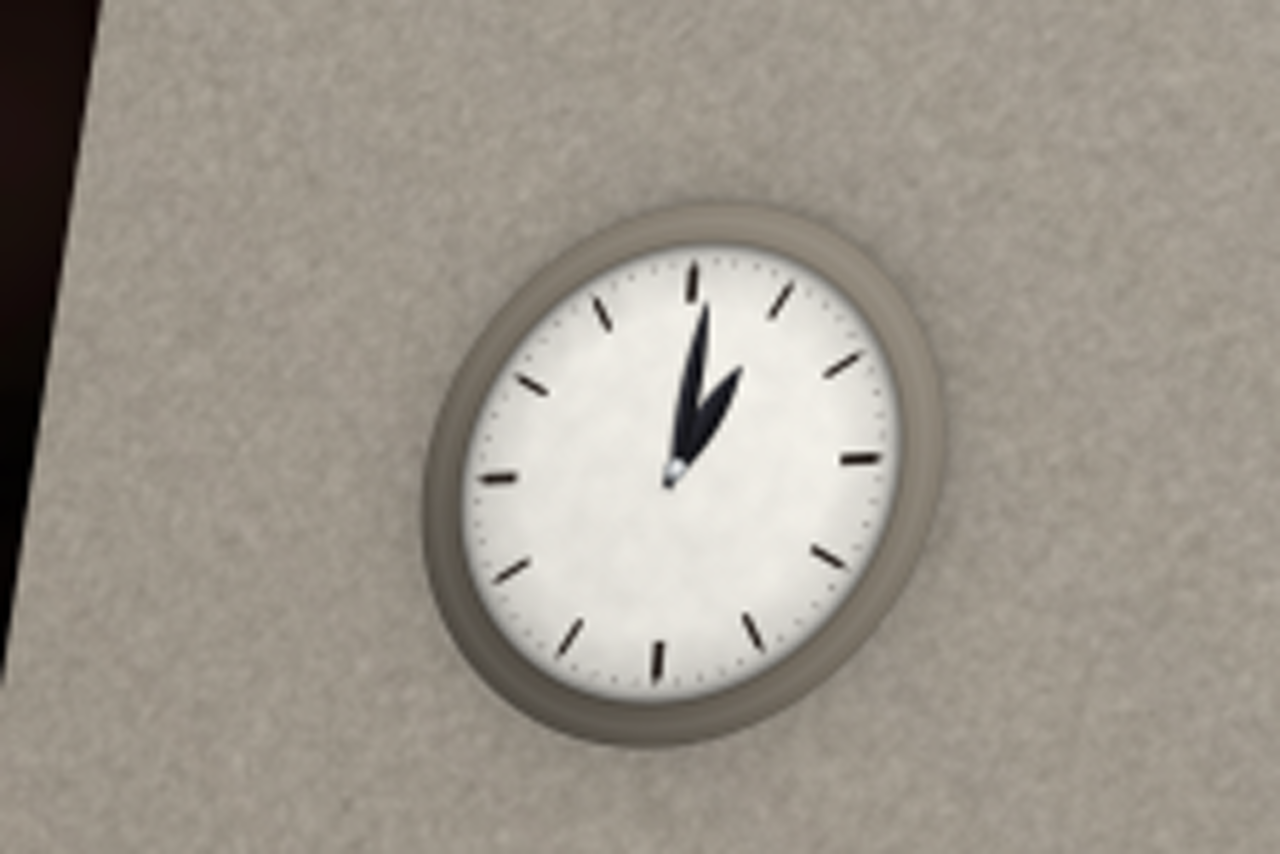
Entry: 1:01
